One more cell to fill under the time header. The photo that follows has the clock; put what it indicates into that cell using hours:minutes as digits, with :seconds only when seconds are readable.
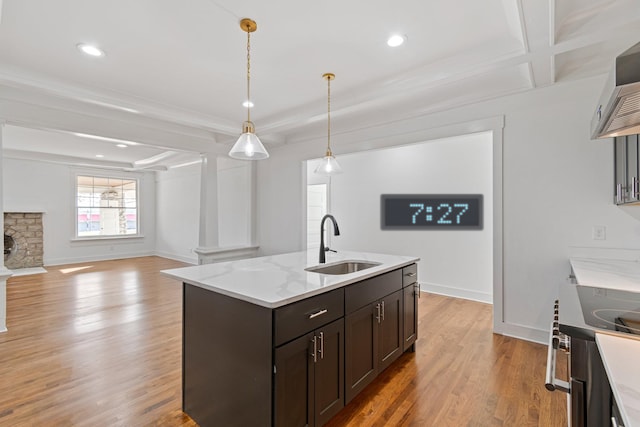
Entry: 7:27
